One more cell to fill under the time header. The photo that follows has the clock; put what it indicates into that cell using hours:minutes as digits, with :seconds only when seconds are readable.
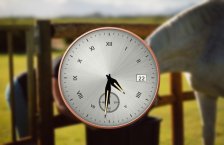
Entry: 4:31
